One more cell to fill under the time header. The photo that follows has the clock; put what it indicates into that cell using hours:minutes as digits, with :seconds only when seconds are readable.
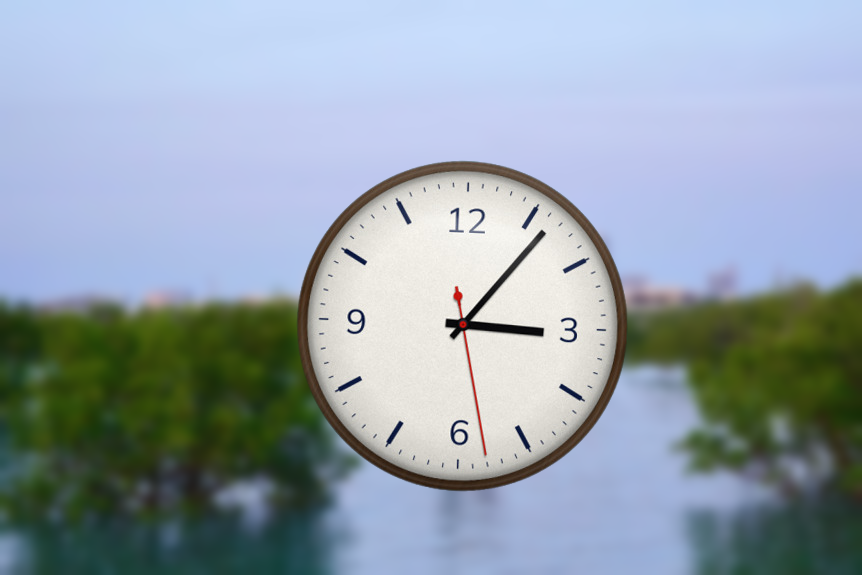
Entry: 3:06:28
